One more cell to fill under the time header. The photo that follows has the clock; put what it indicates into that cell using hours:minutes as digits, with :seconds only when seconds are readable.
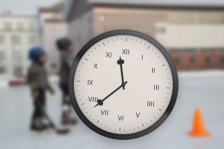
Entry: 11:38
